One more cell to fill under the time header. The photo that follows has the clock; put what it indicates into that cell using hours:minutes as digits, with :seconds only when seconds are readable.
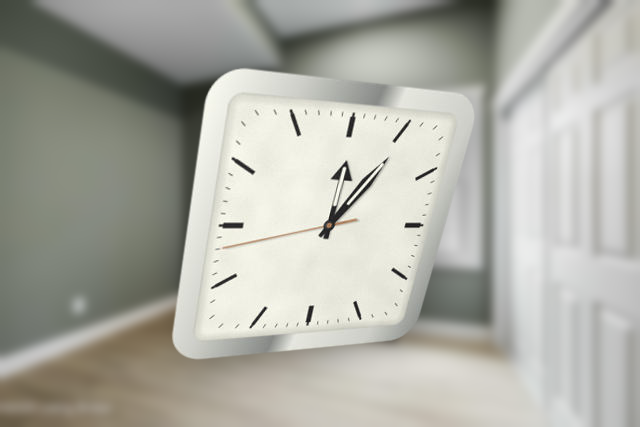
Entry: 12:05:43
